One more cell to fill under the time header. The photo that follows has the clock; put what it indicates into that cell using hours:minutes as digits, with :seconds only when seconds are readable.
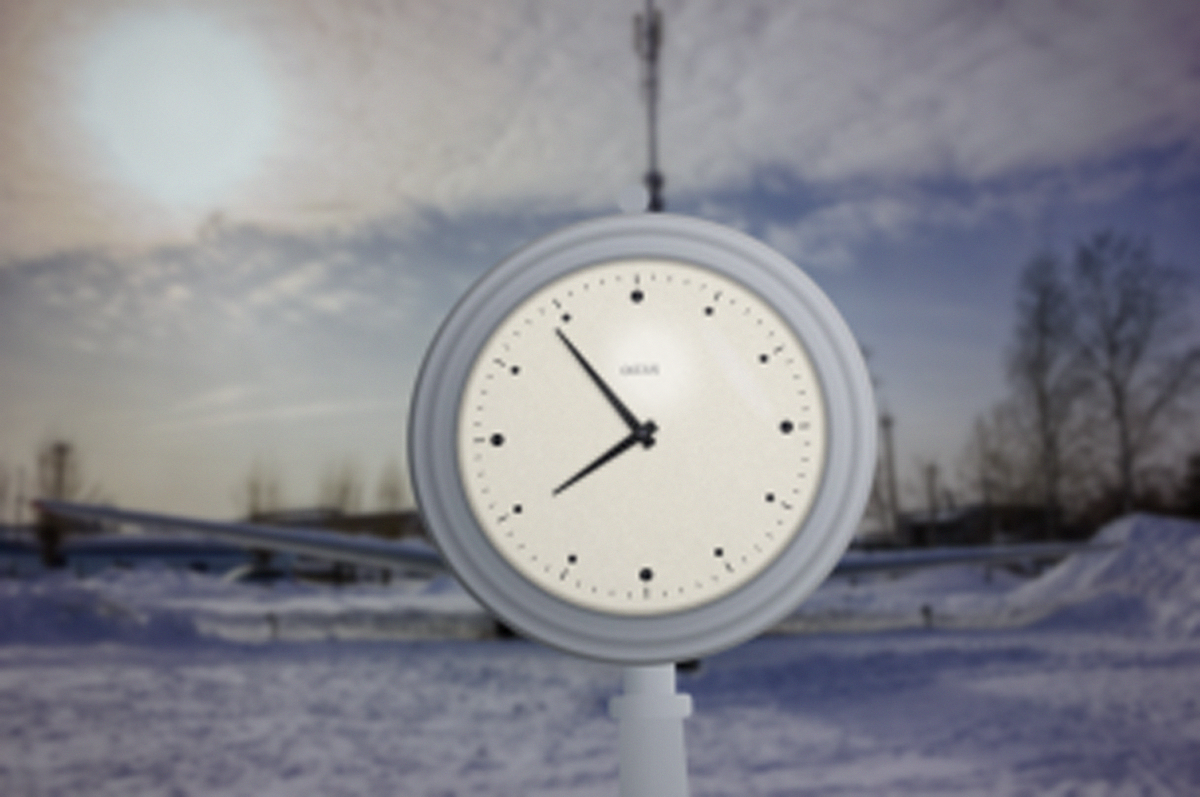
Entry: 7:54
